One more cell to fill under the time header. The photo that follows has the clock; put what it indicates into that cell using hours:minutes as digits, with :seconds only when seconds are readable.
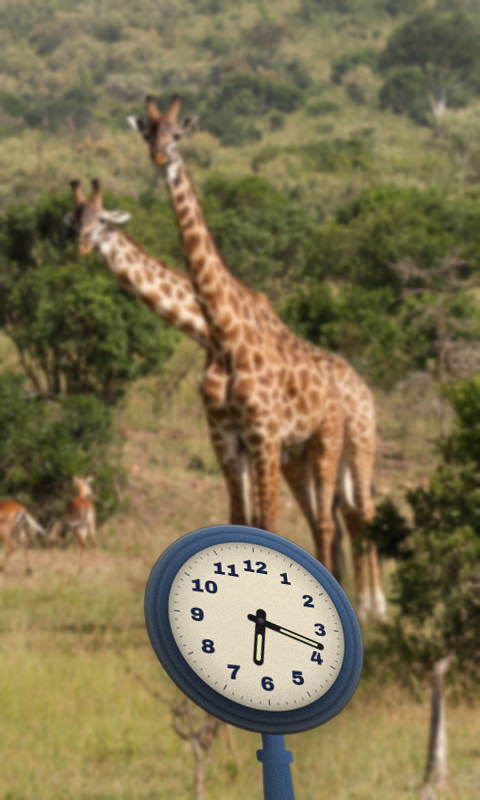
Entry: 6:18
